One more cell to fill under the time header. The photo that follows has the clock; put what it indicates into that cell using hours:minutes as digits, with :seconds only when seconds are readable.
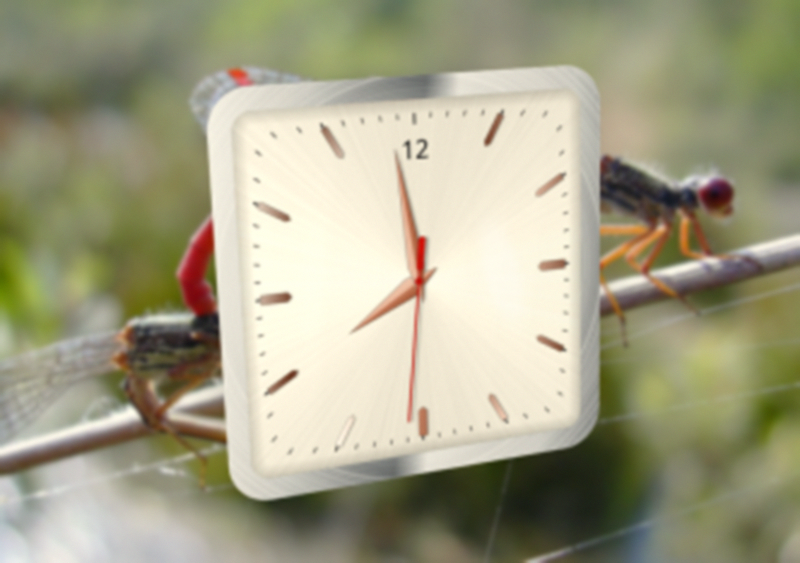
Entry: 7:58:31
